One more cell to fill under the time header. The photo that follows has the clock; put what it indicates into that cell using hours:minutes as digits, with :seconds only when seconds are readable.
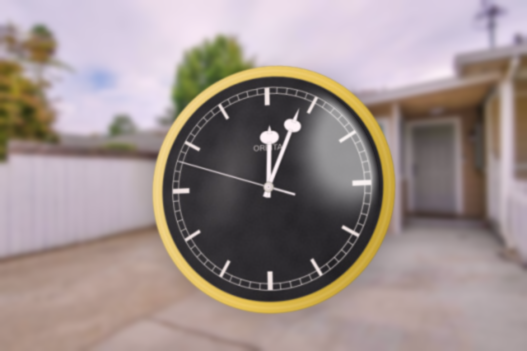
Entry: 12:03:48
